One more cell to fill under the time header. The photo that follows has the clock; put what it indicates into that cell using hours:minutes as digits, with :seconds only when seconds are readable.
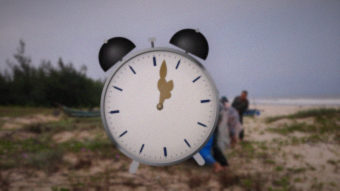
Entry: 1:02
